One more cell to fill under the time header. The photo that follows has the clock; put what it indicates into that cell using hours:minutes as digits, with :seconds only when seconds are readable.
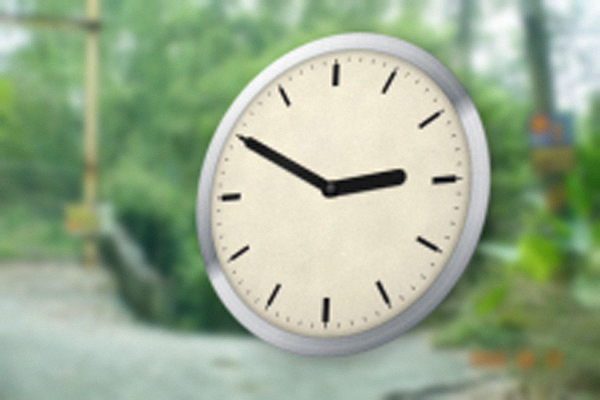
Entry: 2:50
